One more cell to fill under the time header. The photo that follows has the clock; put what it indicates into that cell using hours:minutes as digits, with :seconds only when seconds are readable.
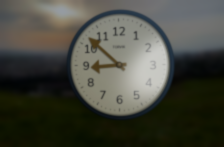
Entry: 8:52
